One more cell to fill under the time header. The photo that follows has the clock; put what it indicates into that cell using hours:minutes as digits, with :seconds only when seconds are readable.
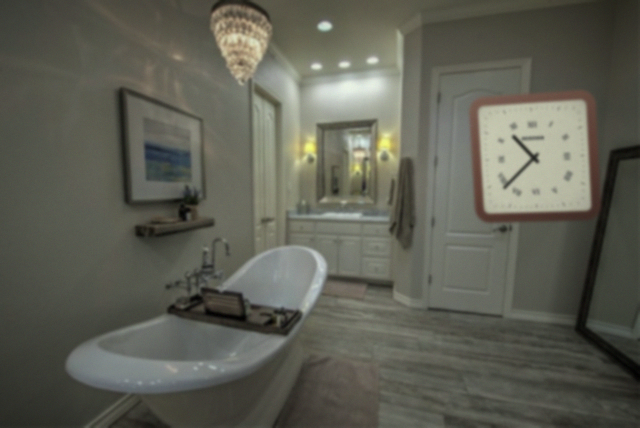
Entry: 10:38
